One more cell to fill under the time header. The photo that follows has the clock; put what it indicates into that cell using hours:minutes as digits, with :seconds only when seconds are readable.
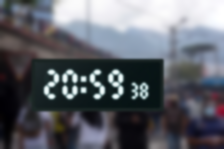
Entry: 20:59:38
